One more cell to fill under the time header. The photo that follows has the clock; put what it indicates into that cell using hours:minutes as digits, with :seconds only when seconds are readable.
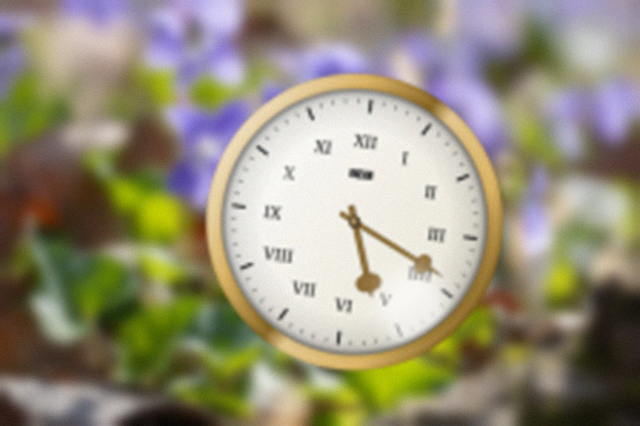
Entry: 5:19
